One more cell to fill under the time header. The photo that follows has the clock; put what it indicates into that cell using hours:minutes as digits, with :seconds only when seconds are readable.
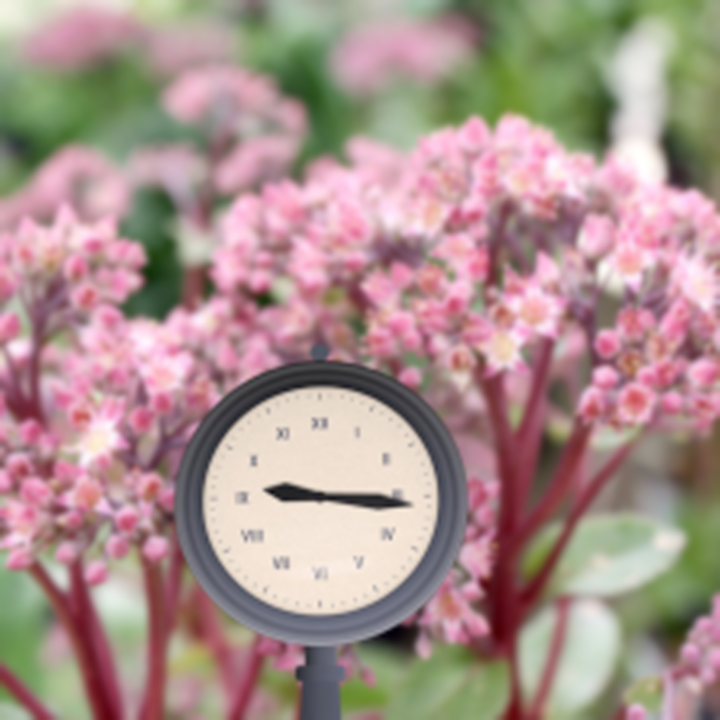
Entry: 9:16
